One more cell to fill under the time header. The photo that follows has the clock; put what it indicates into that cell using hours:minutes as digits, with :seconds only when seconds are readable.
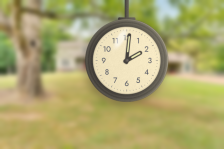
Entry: 2:01
